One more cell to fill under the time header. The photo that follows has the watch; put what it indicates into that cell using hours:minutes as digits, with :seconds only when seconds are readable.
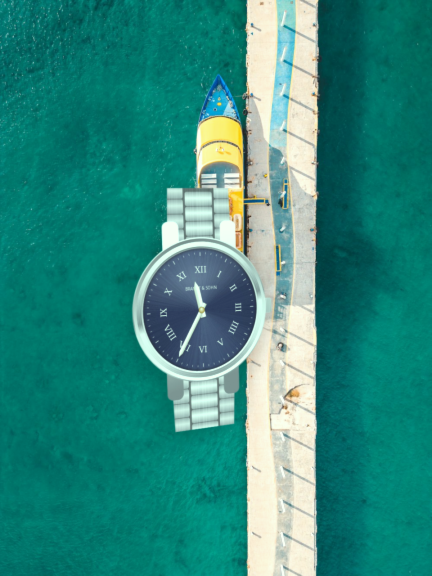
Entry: 11:35
